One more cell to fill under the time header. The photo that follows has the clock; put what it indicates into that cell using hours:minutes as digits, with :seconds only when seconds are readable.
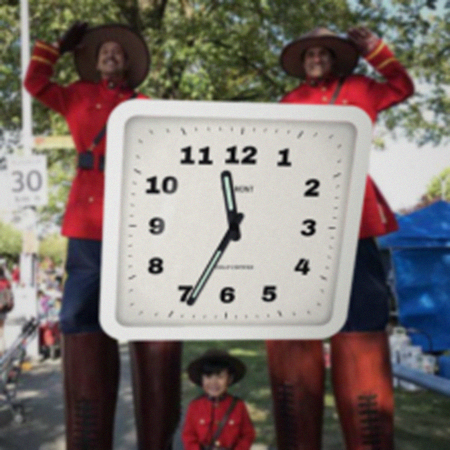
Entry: 11:34
